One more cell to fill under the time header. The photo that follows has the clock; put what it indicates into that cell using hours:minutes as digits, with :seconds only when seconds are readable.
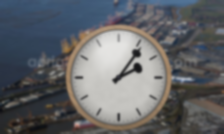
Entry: 2:06
